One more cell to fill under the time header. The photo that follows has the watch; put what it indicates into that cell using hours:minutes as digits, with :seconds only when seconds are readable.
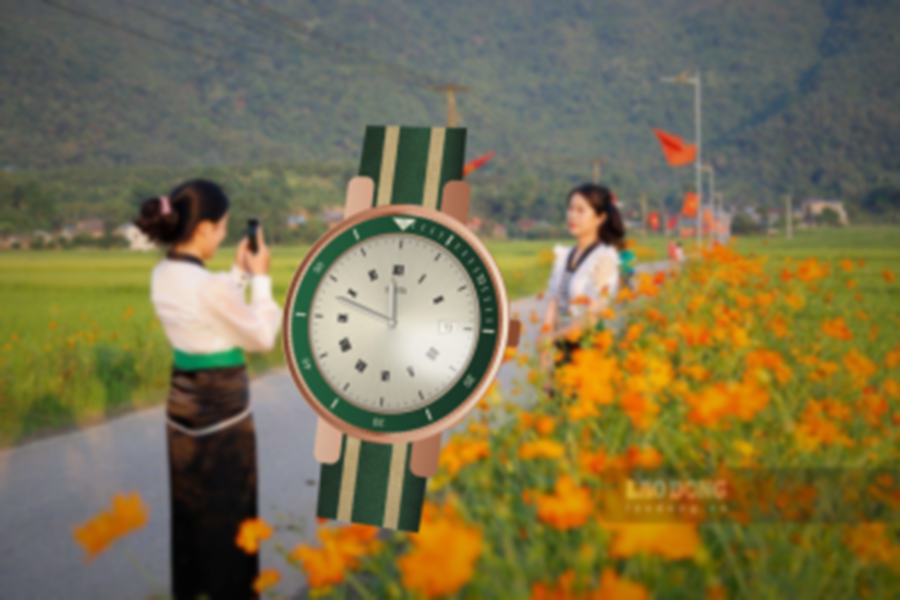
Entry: 11:48
